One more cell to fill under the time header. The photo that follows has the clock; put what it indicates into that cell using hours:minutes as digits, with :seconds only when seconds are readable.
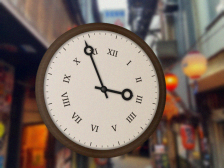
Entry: 2:54
